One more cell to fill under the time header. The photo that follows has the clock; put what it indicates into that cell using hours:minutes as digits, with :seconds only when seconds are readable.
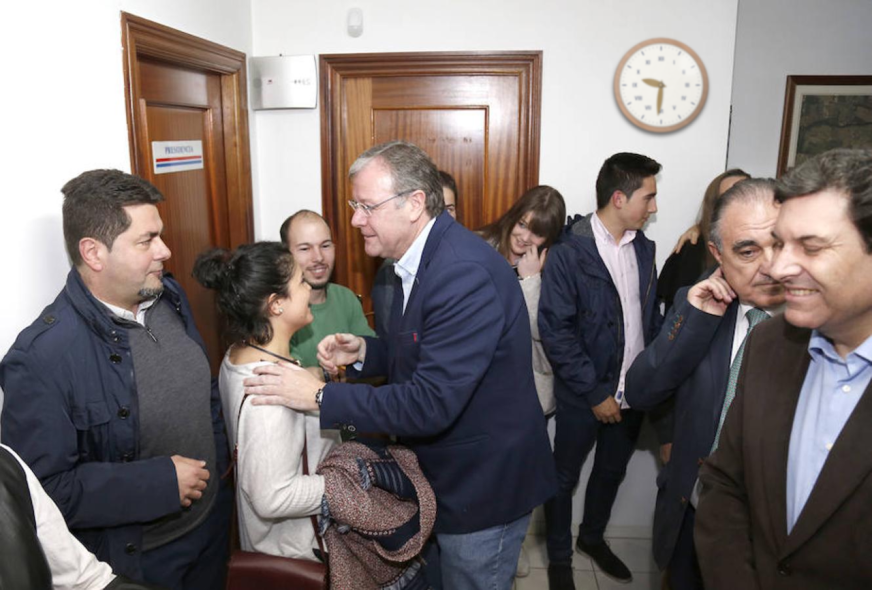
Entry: 9:31
